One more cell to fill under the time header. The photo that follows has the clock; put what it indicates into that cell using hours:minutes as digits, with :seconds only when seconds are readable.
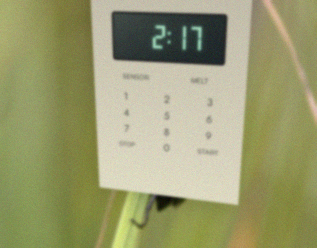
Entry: 2:17
